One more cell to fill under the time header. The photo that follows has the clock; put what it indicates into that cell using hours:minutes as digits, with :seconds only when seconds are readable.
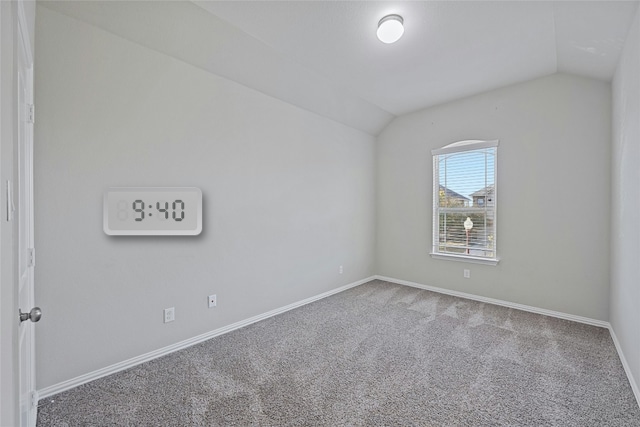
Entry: 9:40
